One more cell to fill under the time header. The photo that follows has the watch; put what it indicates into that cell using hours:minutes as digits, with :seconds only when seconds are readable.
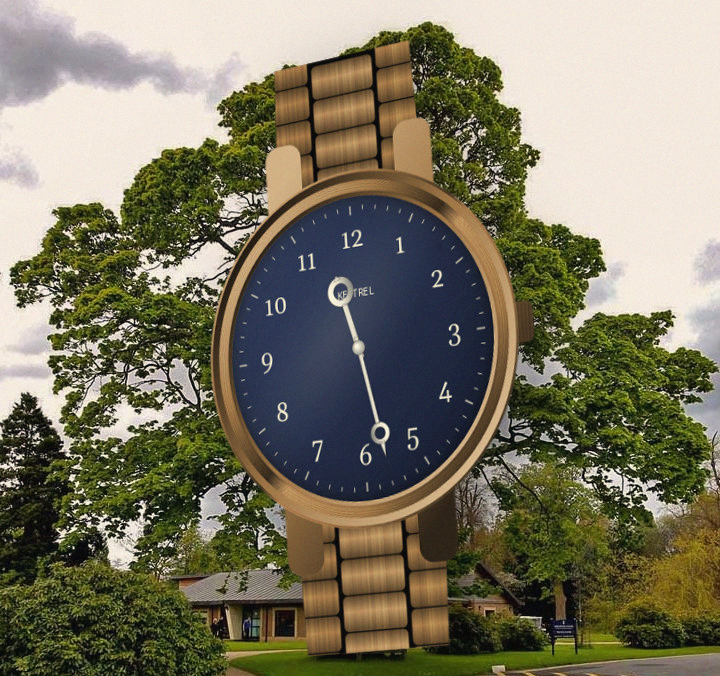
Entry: 11:28
